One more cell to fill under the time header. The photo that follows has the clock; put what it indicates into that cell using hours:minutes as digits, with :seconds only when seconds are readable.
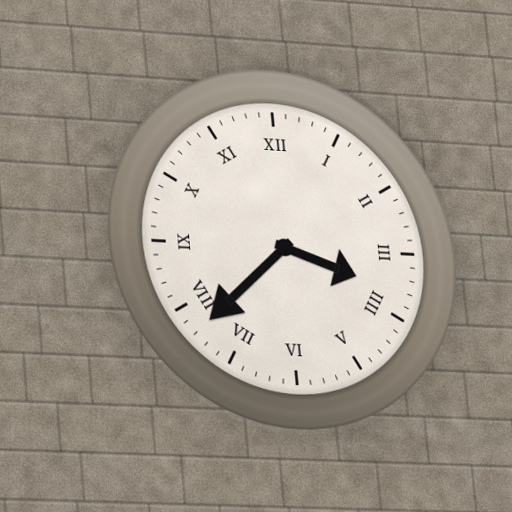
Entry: 3:38
